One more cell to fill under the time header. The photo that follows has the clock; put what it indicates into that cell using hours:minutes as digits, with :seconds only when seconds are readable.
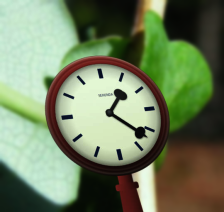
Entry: 1:22
